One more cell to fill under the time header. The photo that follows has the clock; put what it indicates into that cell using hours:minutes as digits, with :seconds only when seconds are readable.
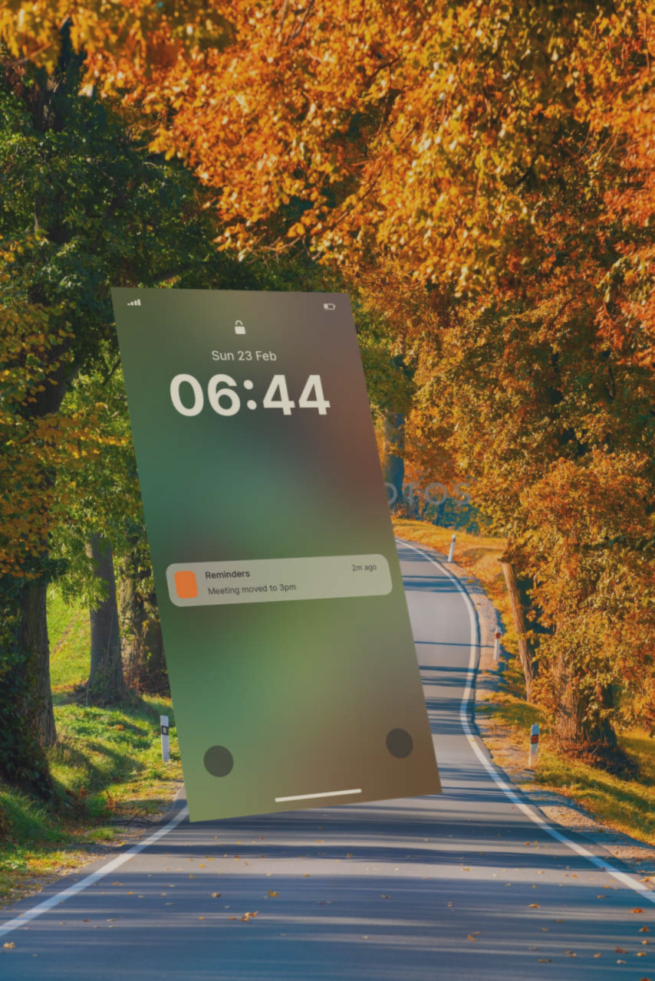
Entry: 6:44
